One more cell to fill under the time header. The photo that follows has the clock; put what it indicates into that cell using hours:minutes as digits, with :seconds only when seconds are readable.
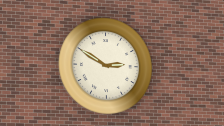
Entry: 2:50
